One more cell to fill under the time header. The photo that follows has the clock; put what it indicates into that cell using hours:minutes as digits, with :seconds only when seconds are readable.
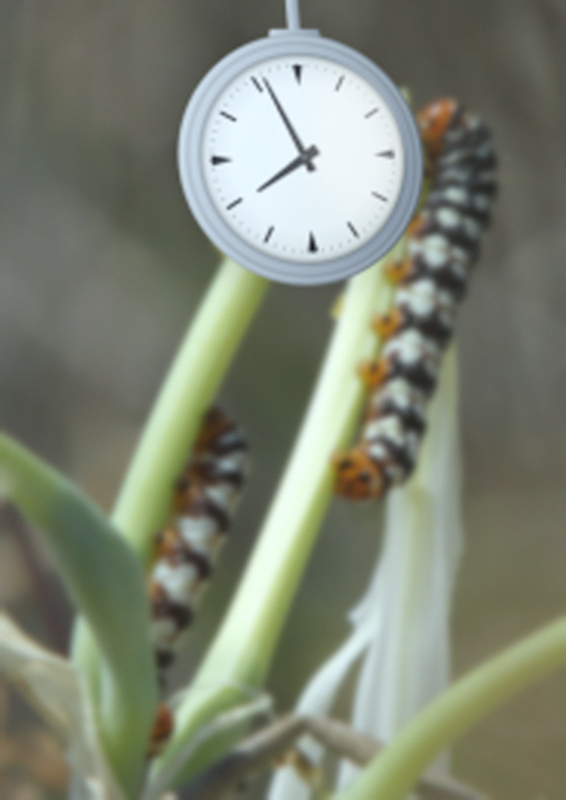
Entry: 7:56
